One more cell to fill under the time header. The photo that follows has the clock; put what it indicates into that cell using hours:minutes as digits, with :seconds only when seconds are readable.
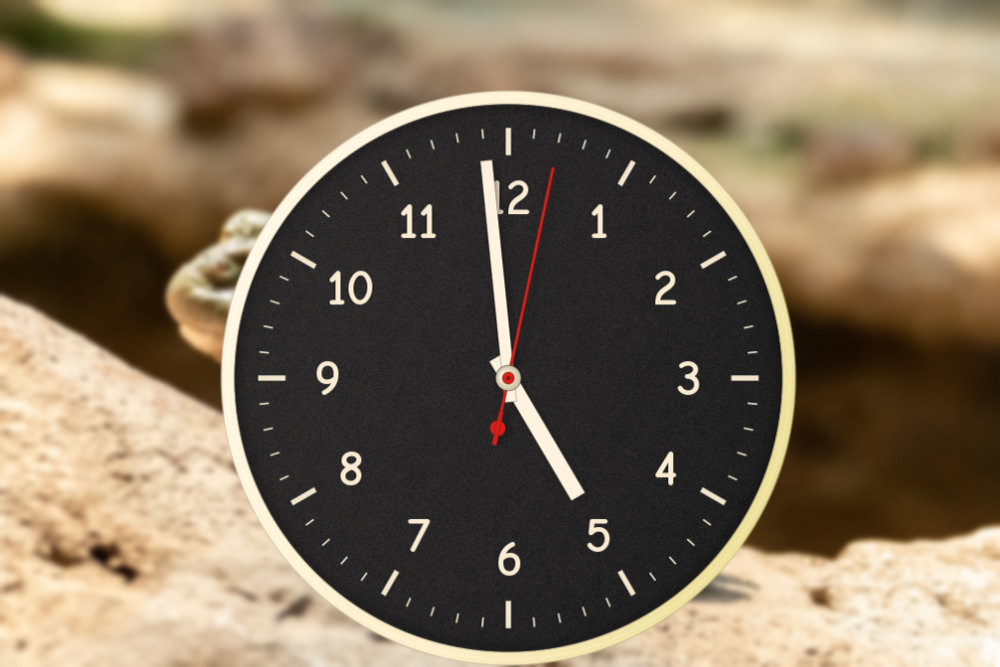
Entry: 4:59:02
